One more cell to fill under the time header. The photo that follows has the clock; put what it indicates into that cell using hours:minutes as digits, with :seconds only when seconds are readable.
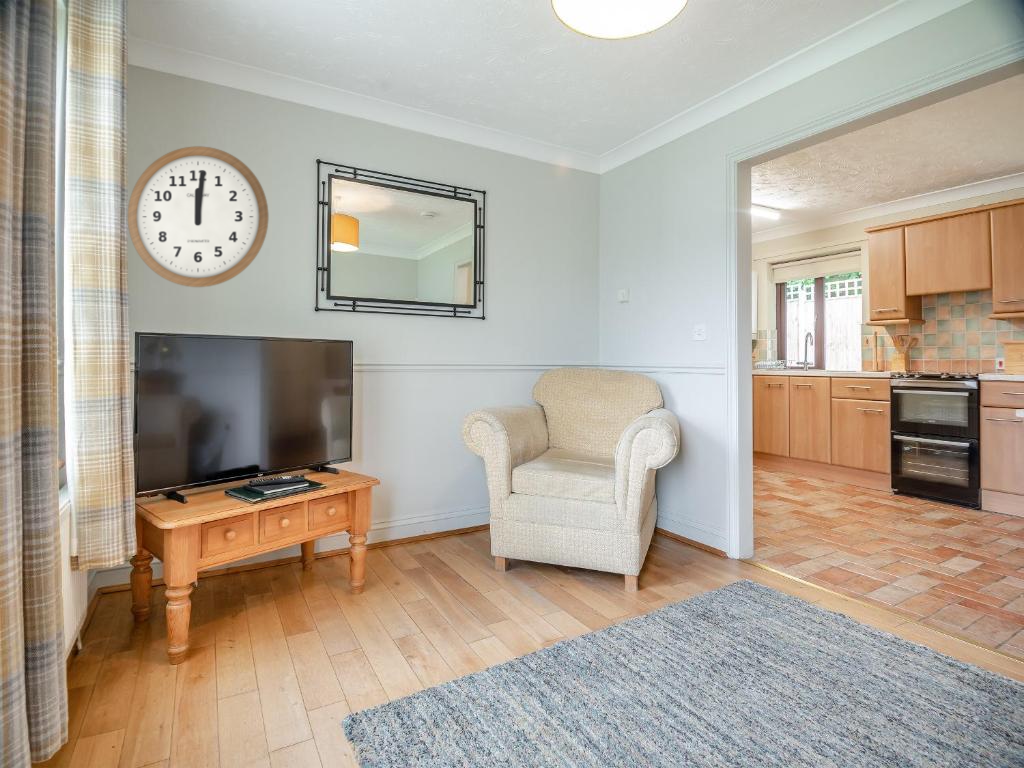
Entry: 12:01
